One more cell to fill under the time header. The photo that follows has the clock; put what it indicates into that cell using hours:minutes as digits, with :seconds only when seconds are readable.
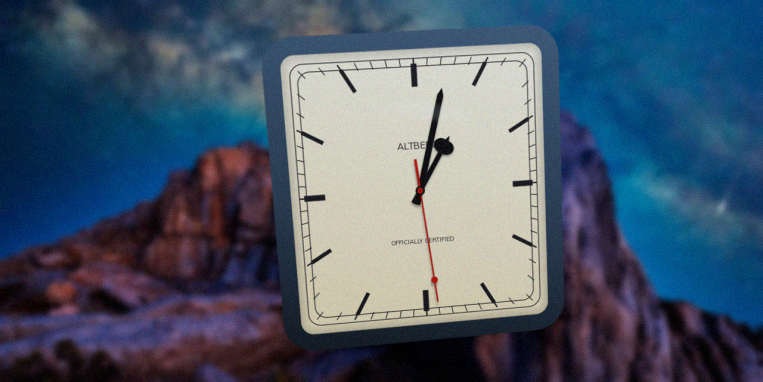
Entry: 1:02:29
